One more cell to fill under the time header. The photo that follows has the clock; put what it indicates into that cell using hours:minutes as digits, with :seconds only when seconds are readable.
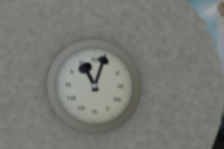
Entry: 11:03
